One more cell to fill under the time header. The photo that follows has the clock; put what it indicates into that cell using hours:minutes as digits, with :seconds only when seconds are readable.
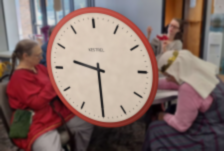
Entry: 9:30
